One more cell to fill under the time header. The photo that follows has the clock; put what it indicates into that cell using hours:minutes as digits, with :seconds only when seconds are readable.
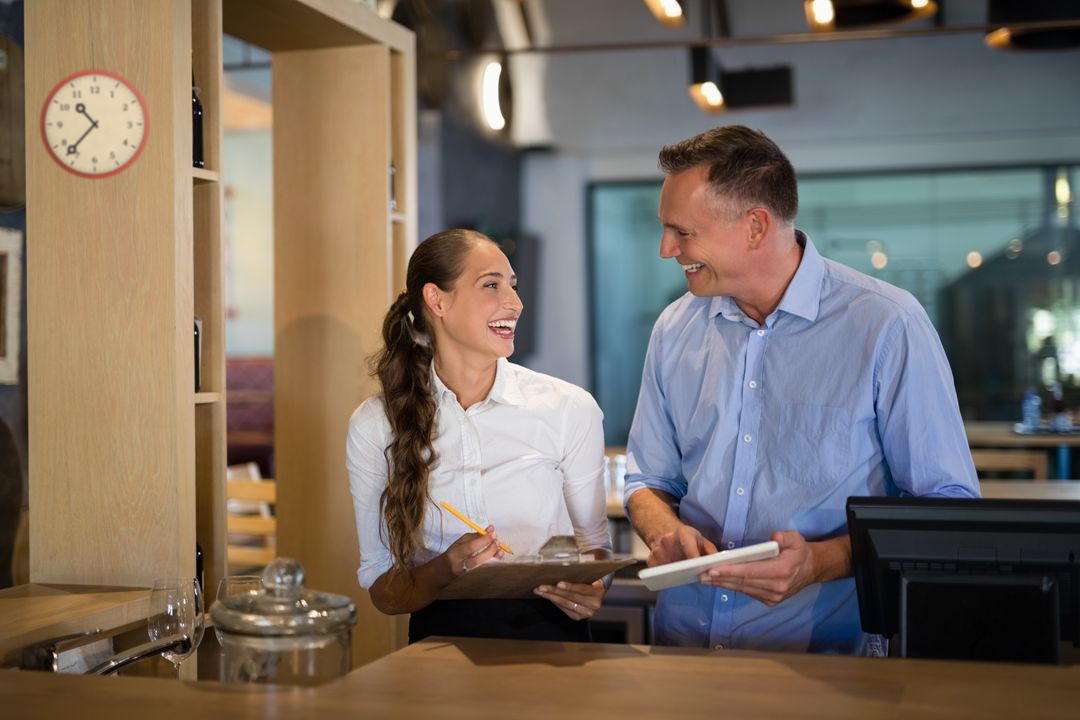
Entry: 10:37
